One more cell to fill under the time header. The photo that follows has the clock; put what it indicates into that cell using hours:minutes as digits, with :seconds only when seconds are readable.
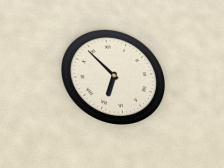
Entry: 6:54
